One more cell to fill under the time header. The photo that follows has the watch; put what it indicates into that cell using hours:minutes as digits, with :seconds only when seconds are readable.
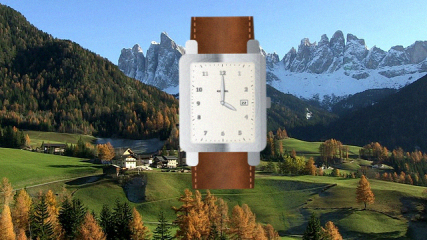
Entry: 4:00
